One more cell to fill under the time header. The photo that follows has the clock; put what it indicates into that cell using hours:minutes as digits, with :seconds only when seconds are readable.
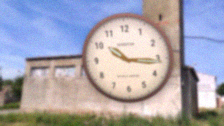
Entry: 10:16
